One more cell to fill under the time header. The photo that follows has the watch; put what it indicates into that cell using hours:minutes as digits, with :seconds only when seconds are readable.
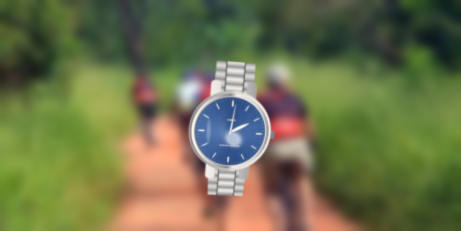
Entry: 2:01
